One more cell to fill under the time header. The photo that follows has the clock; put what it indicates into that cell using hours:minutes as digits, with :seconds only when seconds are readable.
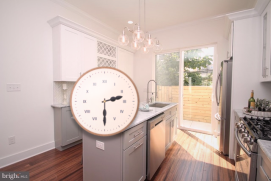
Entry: 2:30
